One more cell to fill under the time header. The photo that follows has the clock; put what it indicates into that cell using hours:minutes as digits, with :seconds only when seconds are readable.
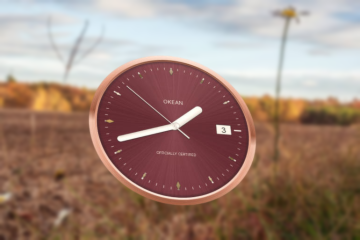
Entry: 1:41:52
